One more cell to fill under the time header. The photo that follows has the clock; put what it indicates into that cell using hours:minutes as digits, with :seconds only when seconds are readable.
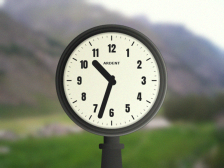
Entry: 10:33
